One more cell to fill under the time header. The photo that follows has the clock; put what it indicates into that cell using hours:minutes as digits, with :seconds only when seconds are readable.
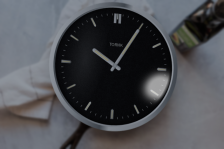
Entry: 10:05
